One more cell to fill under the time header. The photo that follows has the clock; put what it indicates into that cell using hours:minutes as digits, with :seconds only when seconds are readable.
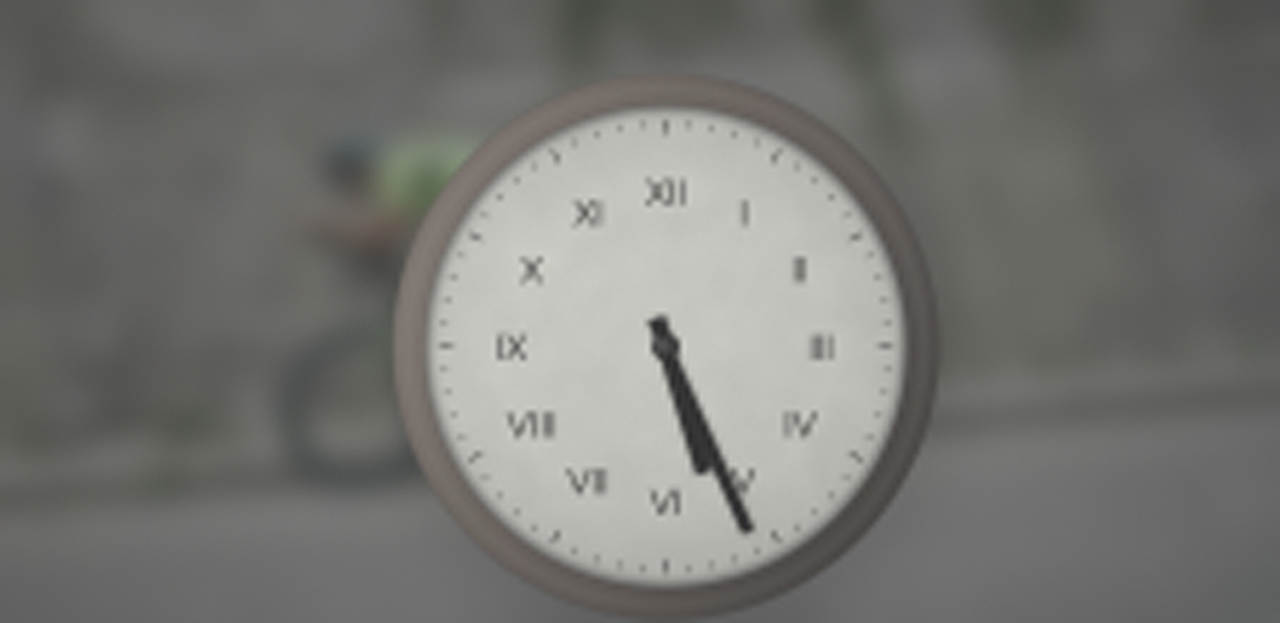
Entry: 5:26
